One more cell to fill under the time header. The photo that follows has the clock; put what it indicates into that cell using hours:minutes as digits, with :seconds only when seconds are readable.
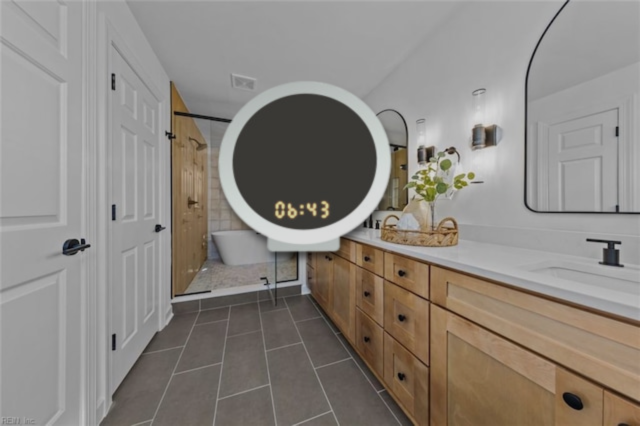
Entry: 6:43
